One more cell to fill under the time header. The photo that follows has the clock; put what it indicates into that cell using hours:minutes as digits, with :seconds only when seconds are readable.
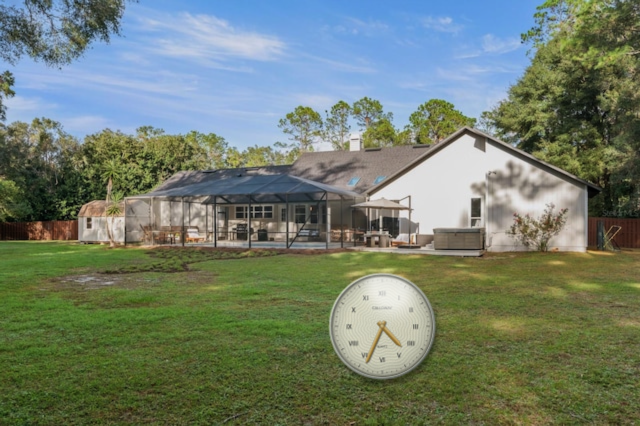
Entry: 4:34
